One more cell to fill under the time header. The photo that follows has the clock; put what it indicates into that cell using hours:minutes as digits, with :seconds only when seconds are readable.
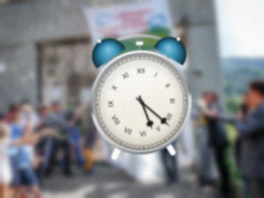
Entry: 5:22
